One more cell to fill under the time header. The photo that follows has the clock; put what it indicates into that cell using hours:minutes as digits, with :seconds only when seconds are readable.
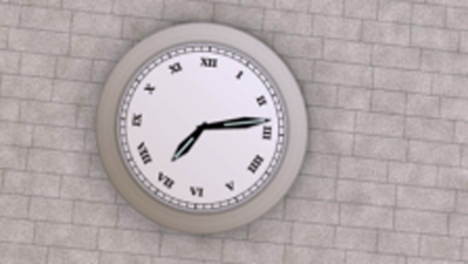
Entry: 7:13
